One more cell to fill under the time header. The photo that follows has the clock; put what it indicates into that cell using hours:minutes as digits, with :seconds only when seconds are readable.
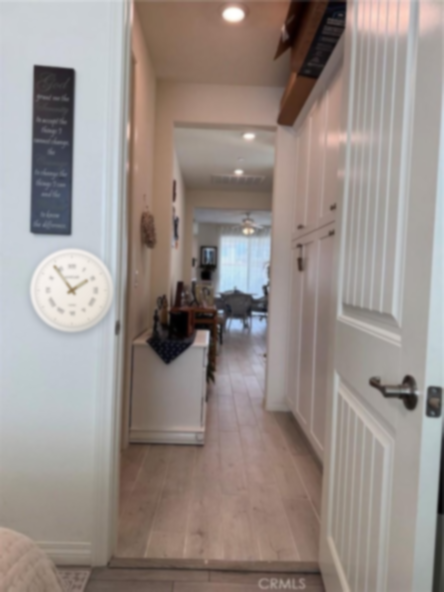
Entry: 1:54
